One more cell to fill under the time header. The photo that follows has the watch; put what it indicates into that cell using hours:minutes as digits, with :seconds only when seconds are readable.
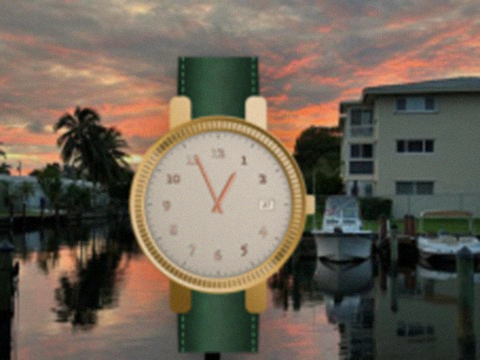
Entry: 12:56
